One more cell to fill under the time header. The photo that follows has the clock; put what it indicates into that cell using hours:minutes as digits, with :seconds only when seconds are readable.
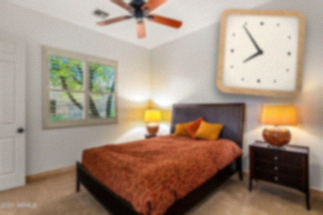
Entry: 7:54
